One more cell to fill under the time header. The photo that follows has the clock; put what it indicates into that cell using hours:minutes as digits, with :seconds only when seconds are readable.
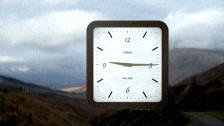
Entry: 9:15
